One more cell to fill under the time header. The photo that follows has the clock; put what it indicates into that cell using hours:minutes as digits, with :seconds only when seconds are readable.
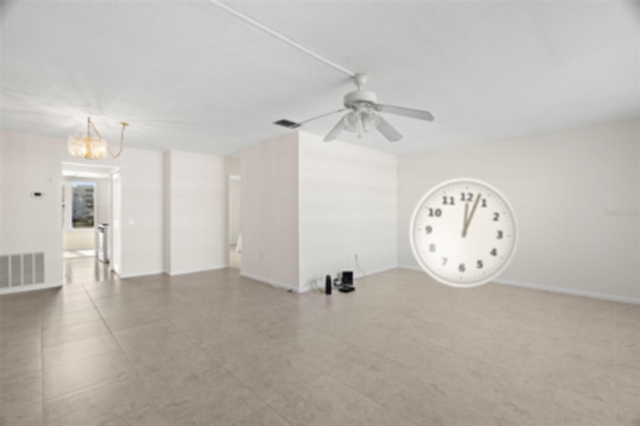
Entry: 12:03
